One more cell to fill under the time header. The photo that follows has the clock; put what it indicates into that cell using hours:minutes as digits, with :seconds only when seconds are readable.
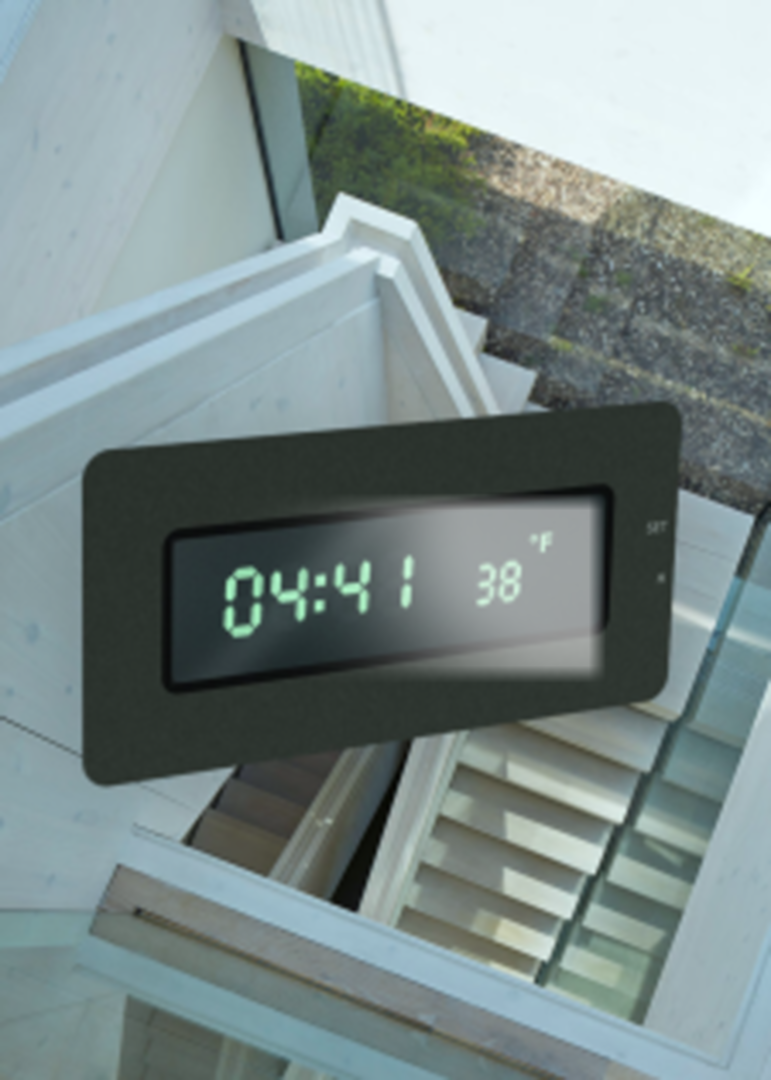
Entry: 4:41
